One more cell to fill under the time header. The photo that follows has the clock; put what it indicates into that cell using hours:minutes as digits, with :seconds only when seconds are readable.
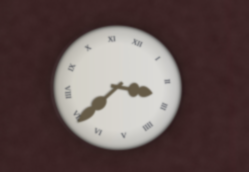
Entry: 2:34
